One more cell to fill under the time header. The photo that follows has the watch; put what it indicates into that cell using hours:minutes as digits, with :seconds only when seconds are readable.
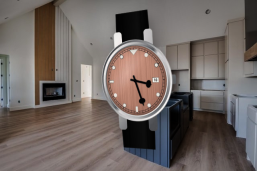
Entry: 3:27
